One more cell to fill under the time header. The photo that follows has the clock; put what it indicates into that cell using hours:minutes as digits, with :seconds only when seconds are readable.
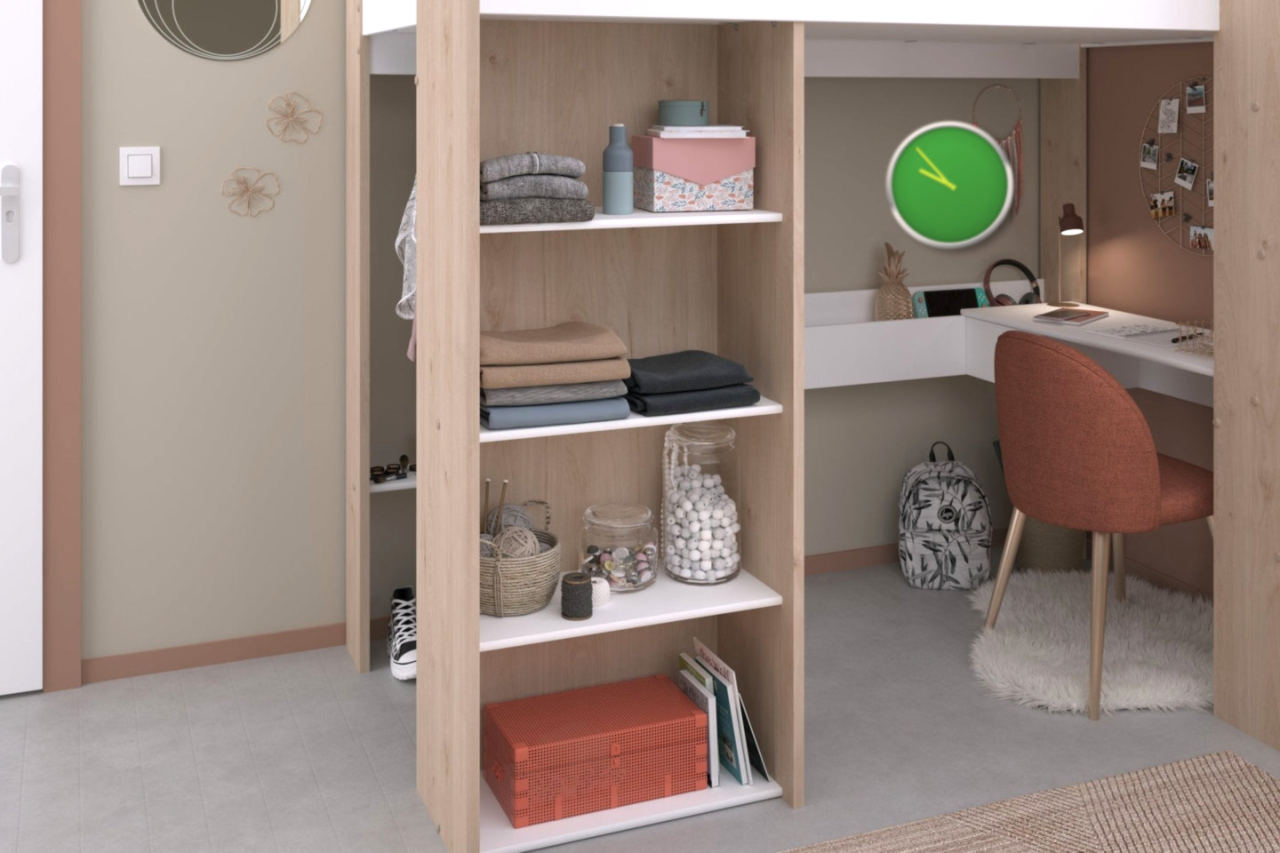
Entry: 9:53
